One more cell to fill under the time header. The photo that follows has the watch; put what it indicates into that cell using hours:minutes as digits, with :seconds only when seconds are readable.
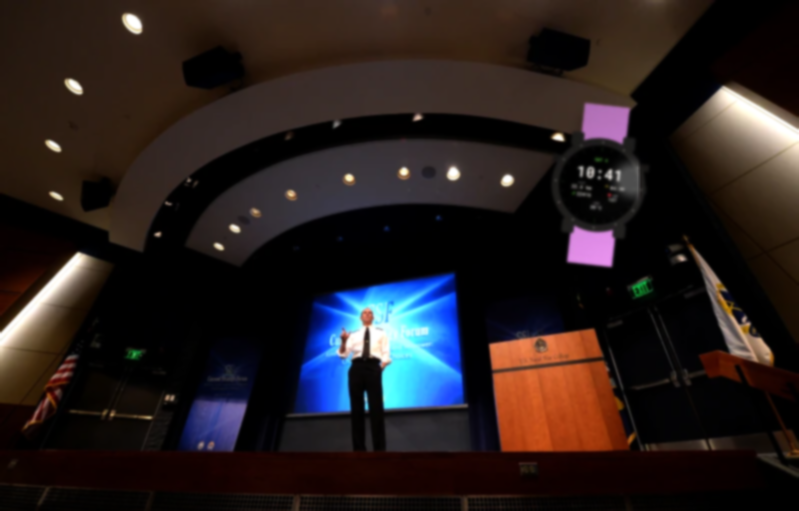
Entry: 10:41
